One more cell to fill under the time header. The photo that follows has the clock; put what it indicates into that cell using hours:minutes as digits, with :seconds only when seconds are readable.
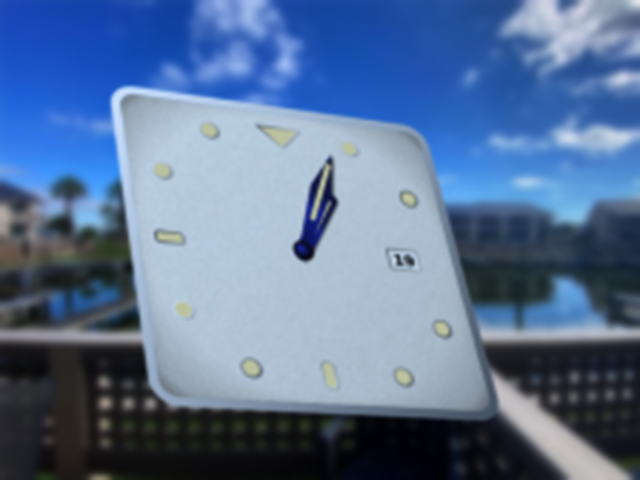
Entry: 1:04
